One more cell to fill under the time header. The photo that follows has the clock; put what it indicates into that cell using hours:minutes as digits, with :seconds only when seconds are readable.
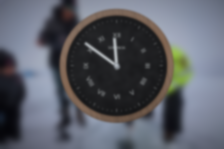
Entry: 11:51
